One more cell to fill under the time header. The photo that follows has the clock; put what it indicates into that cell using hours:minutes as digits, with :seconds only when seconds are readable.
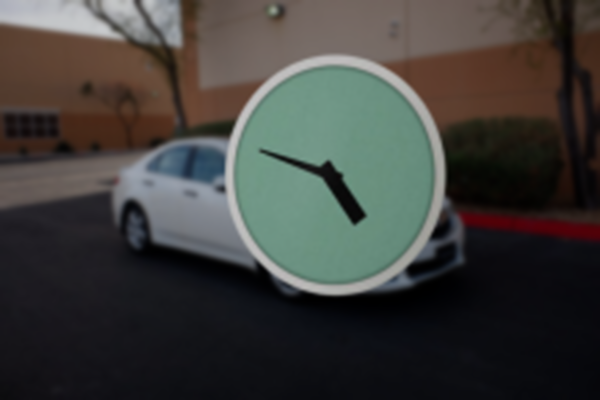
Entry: 4:48
